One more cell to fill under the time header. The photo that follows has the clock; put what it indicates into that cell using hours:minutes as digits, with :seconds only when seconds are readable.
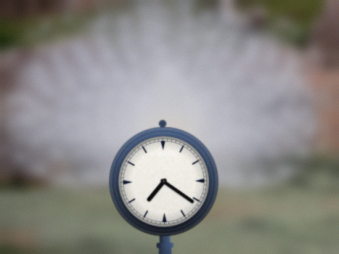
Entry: 7:21
